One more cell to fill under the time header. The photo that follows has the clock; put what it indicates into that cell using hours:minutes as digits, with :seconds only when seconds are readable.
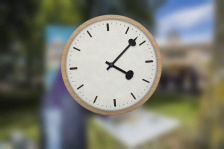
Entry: 4:08
